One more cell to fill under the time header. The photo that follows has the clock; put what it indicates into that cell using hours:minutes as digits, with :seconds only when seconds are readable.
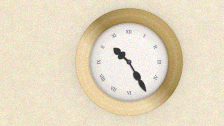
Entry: 10:25
